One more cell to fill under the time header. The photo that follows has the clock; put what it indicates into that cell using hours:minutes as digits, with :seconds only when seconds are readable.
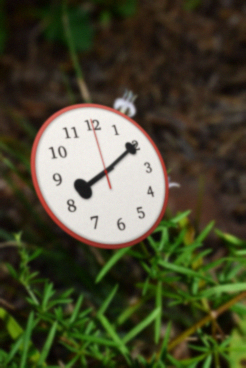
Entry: 8:10:00
